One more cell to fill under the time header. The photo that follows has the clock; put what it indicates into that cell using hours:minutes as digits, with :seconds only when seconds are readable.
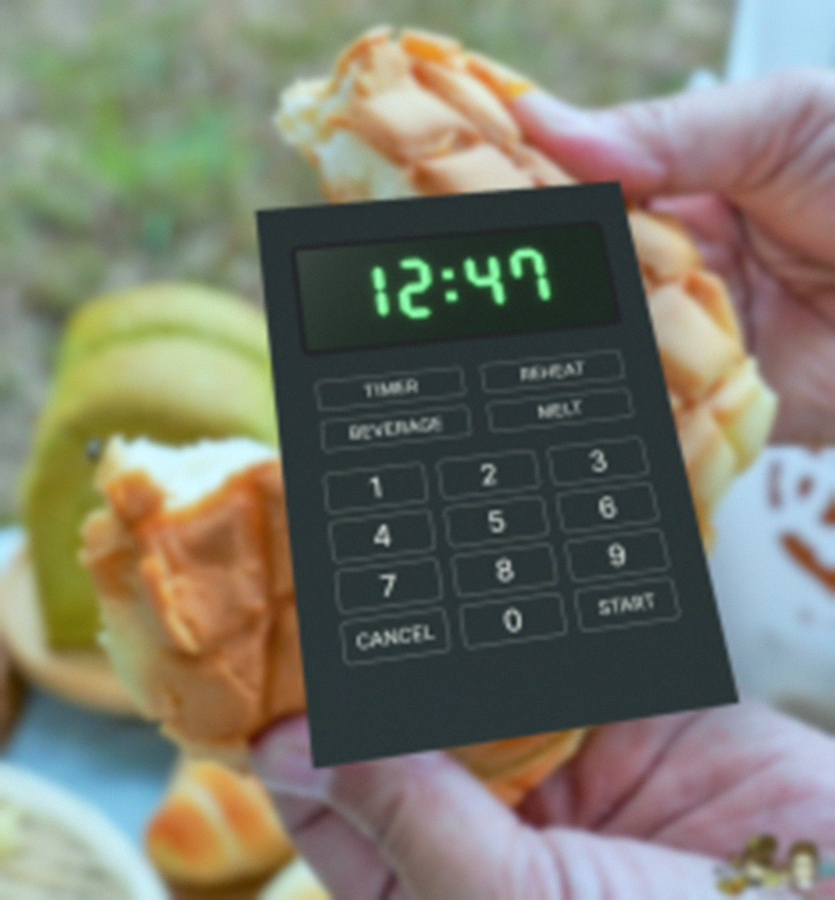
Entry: 12:47
